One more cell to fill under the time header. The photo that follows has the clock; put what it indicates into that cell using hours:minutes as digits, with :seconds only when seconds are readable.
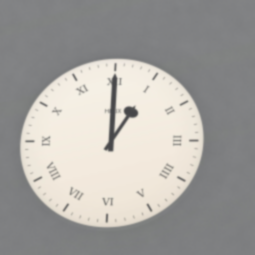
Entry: 1:00
